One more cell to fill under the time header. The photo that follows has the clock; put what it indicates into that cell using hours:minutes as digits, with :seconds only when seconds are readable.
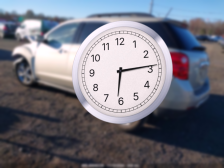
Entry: 6:14
